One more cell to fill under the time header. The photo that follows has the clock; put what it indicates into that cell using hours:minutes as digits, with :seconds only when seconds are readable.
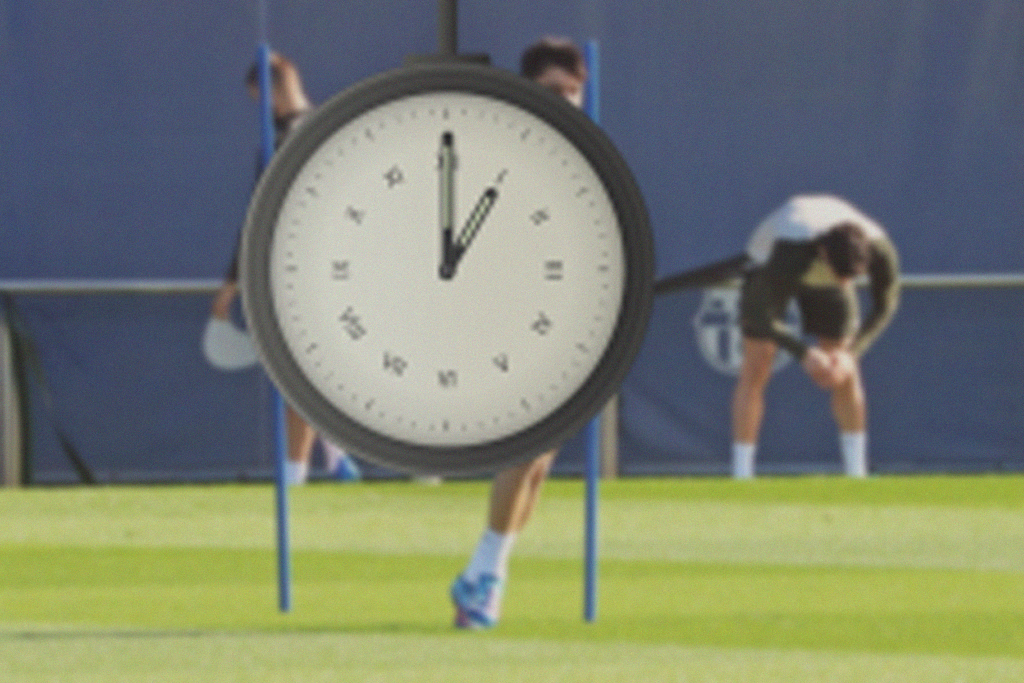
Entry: 1:00
